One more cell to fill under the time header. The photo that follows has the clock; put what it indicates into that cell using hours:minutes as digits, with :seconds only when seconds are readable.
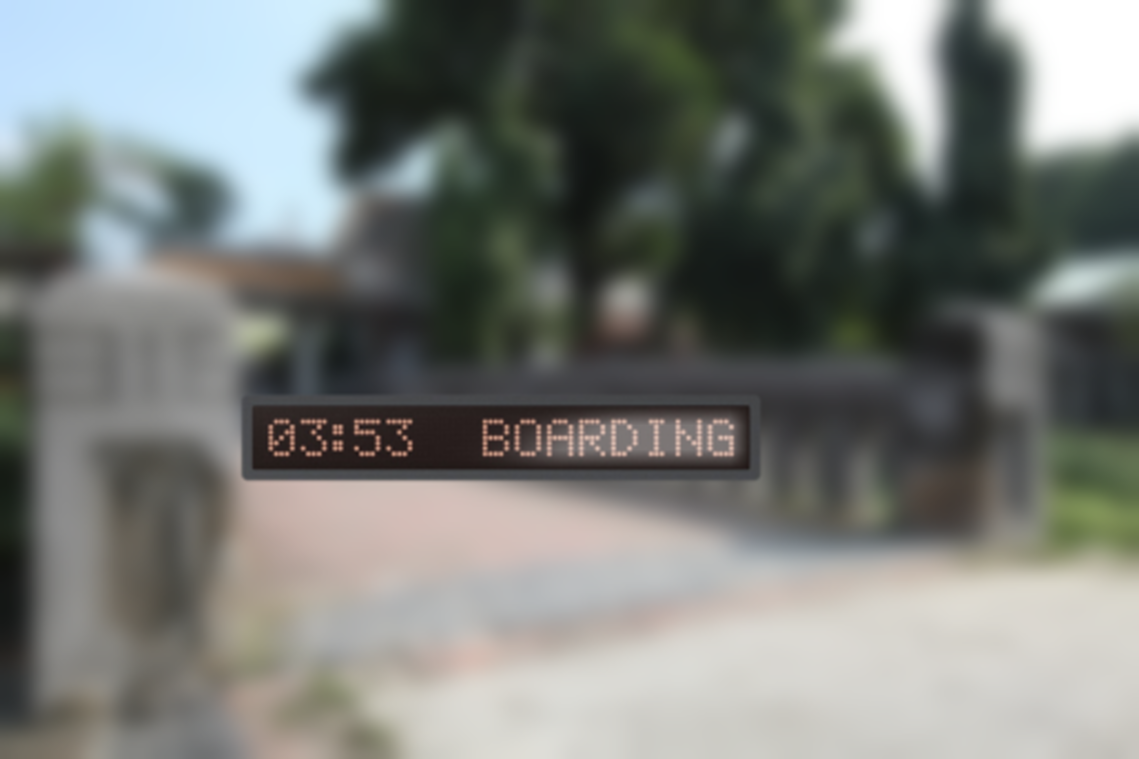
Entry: 3:53
